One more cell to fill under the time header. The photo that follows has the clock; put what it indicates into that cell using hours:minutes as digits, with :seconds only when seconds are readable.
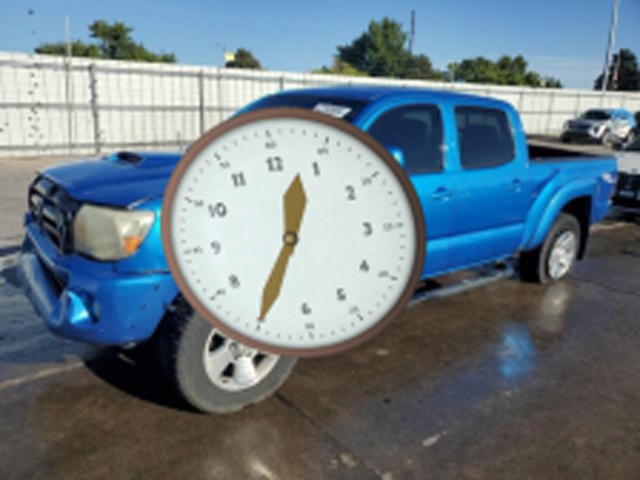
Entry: 12:35
